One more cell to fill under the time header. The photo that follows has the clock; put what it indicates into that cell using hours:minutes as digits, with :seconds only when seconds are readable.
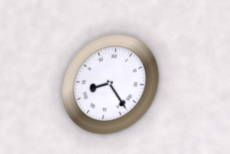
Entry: 8:23
